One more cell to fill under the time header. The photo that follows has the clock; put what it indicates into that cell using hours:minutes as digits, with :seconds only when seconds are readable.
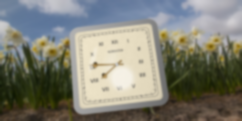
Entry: 7:46
